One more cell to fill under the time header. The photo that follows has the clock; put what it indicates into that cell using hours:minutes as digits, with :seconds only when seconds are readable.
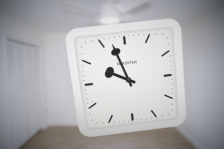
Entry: 9:57
